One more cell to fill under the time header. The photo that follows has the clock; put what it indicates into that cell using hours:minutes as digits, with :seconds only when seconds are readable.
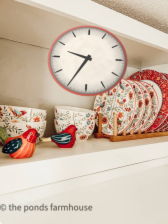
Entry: 9:35
